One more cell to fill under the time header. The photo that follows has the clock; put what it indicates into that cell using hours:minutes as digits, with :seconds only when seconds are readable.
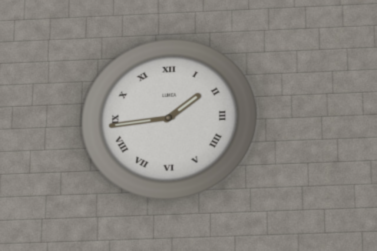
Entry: 1:44
